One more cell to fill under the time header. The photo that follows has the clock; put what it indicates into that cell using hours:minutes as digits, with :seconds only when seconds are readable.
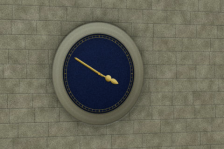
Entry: 3:50
